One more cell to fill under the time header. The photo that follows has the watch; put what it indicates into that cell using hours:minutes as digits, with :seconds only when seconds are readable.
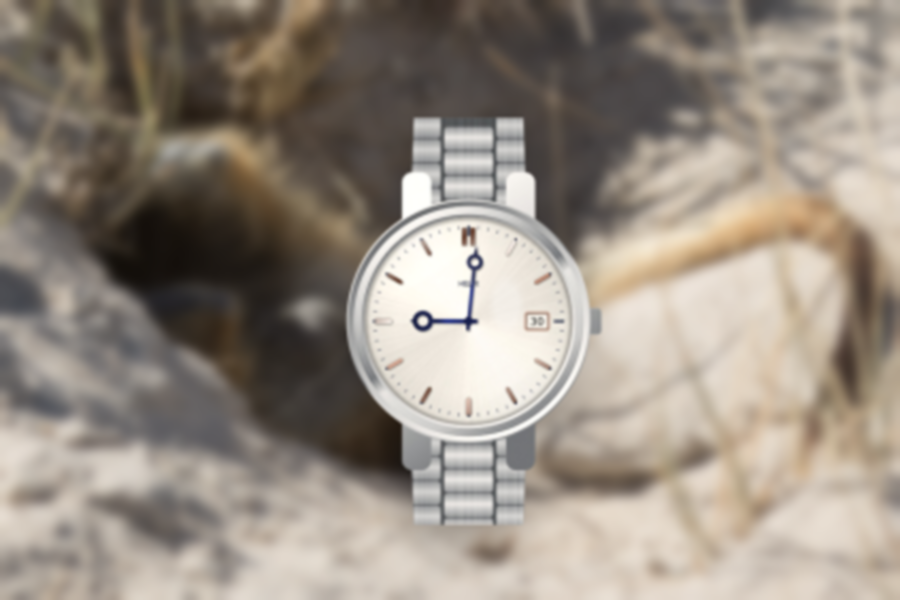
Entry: 9:01
